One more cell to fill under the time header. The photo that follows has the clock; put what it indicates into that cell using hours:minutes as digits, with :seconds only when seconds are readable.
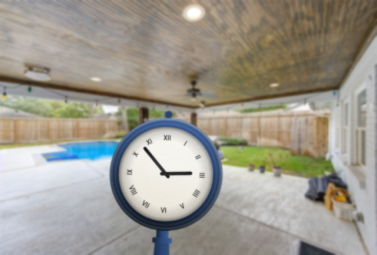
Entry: 2:53
